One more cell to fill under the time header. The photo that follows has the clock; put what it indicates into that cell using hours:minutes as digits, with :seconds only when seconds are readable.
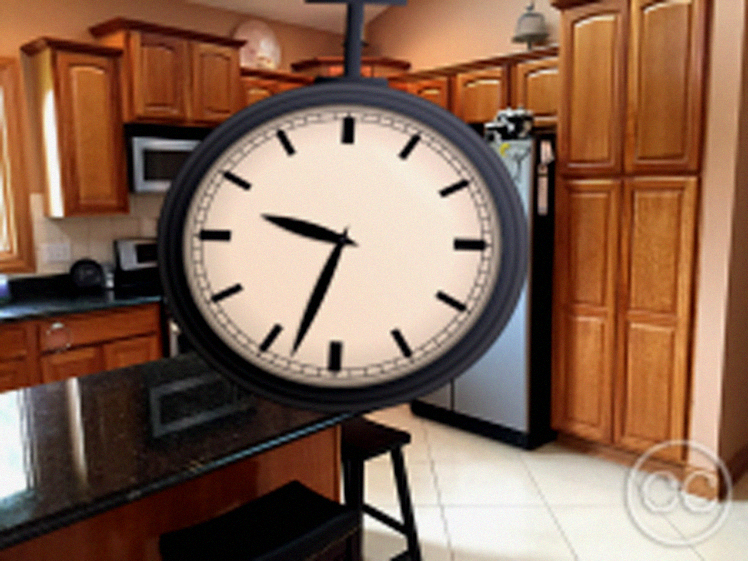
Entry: 9:33
